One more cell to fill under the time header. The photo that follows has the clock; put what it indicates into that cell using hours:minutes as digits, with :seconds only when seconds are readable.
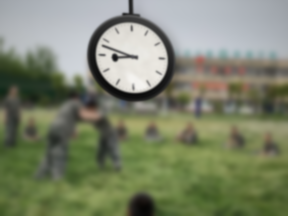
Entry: 8:48
